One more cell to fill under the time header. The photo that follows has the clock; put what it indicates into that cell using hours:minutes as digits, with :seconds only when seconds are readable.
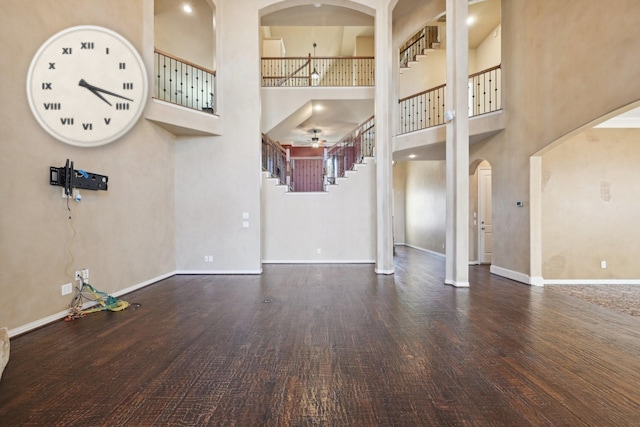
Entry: 4:18
